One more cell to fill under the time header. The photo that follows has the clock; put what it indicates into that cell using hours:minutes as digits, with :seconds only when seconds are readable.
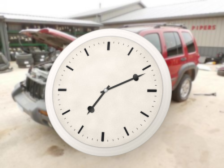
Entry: 7:11
